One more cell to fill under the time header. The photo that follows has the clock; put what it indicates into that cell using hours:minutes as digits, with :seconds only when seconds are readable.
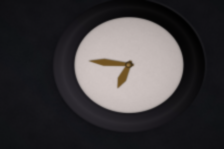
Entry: 6:46
